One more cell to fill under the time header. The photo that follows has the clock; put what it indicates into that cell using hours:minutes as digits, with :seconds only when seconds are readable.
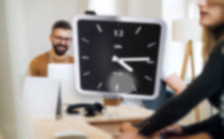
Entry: 4:14
